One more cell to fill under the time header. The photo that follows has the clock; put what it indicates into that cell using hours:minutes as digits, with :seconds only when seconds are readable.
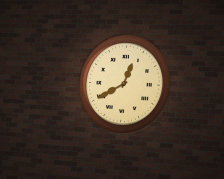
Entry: 12:40
